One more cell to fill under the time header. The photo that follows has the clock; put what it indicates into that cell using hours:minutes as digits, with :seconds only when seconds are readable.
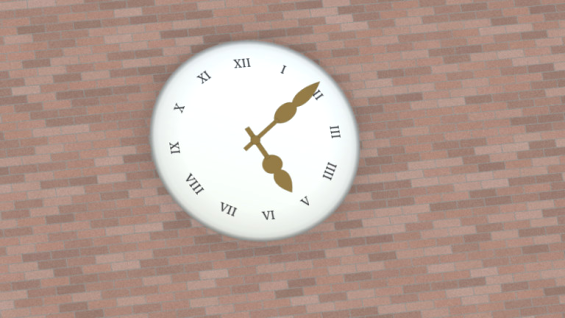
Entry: 5:09
